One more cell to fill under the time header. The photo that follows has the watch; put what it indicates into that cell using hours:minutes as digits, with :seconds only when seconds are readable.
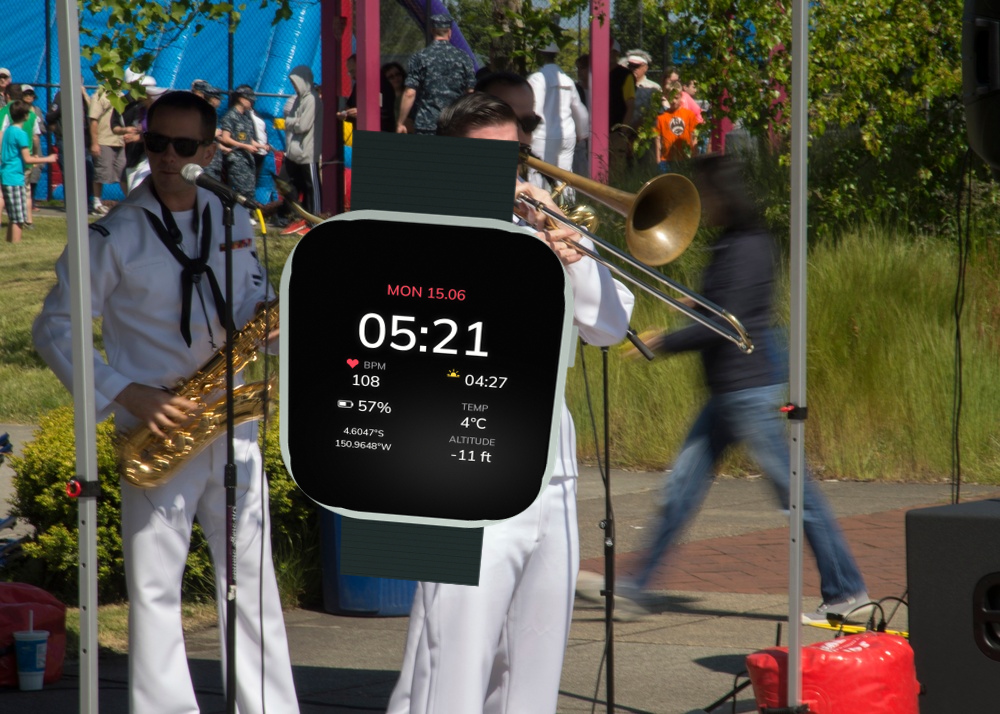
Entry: 5:21
